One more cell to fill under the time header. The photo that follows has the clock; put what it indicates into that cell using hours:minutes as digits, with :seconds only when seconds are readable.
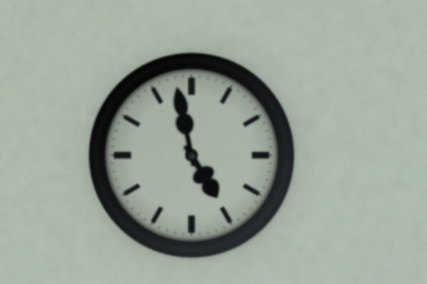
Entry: 4:58
